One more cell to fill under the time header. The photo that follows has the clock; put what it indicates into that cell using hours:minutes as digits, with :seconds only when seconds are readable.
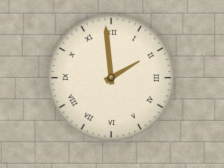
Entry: 1:59
